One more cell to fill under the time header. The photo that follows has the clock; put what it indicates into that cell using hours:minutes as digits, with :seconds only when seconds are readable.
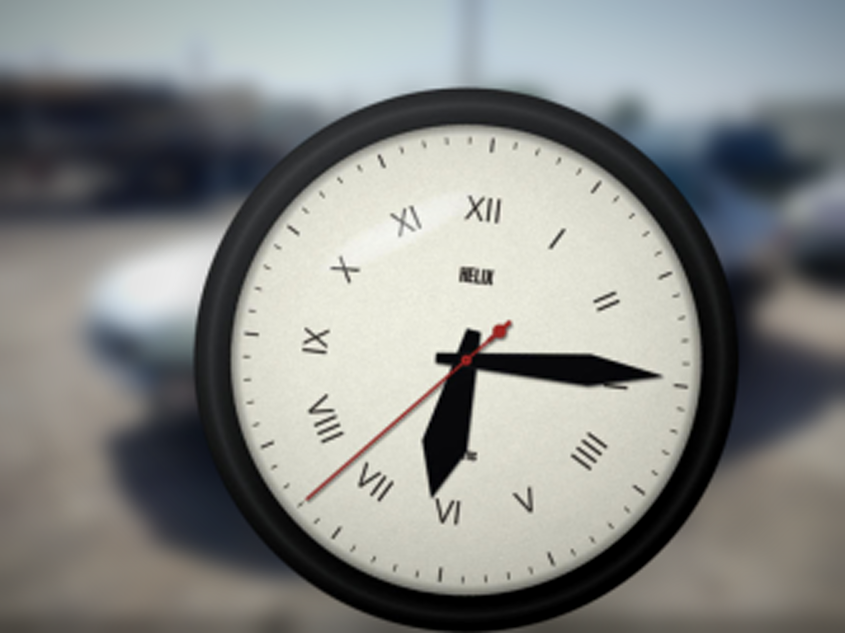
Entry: 6:14:37
